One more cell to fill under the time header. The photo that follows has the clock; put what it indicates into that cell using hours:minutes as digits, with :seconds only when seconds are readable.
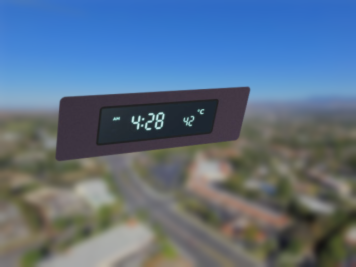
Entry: 4:28
